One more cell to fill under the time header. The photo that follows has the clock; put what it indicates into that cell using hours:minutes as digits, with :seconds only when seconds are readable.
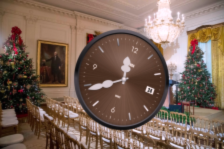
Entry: 11:39
